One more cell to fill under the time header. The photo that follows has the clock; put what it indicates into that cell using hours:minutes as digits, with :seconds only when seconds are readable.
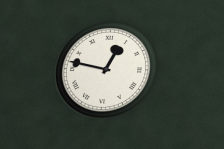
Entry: 12:47
